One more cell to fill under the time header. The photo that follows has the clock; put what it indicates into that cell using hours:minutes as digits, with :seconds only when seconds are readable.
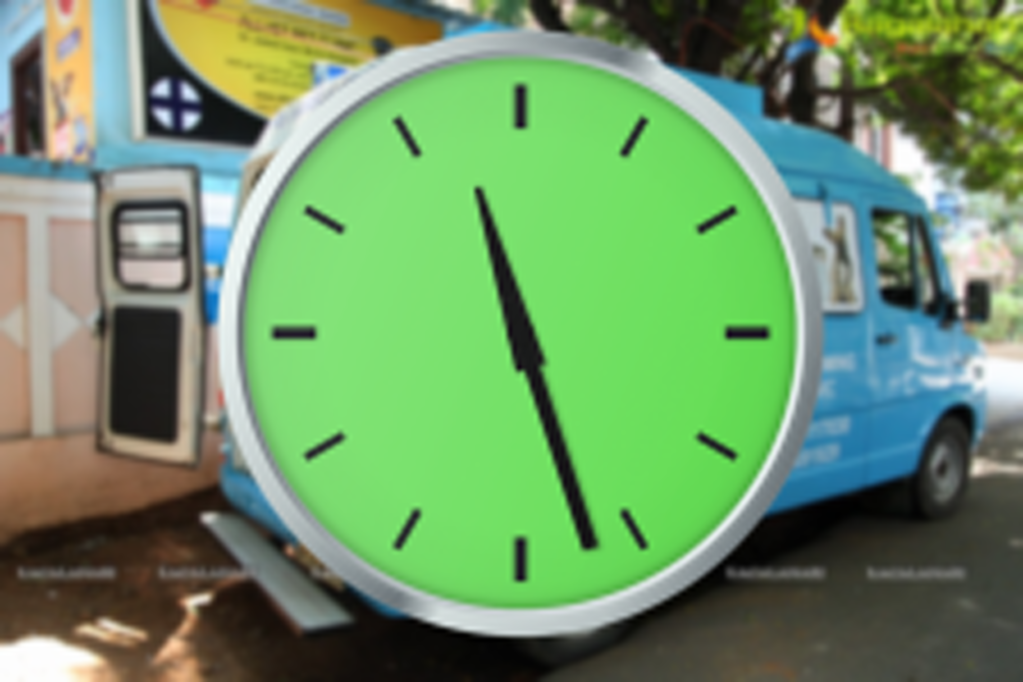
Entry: 11:27
